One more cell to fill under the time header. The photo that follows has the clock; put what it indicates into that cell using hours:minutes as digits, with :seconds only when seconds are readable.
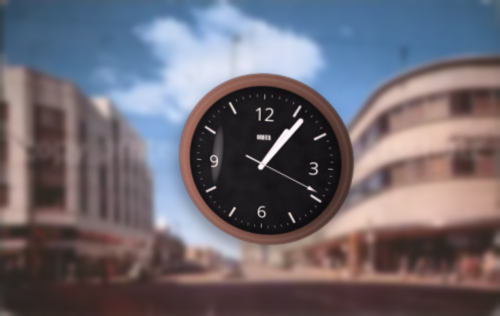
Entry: 1:06:19
